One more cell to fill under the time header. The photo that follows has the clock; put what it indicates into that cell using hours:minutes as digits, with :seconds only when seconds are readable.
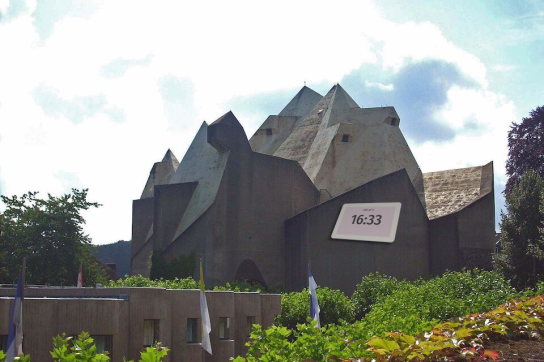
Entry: 16:33
